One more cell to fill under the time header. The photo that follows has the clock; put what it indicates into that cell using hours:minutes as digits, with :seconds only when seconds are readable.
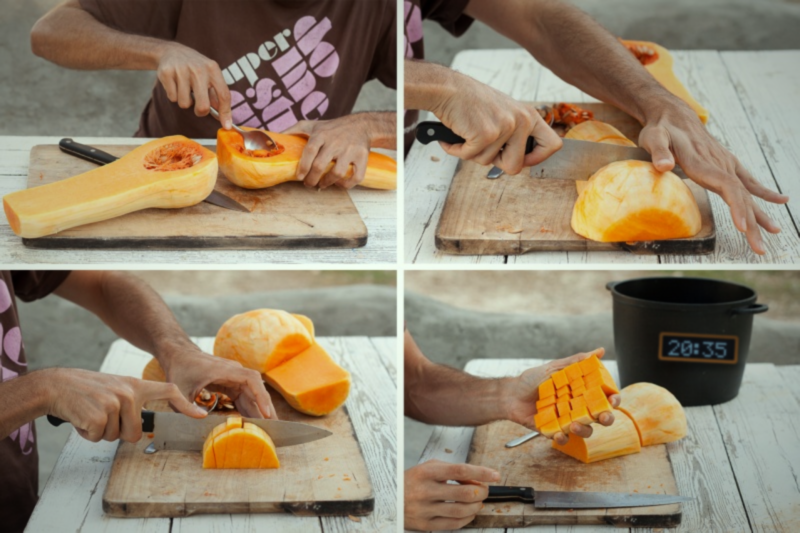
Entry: 20:35
